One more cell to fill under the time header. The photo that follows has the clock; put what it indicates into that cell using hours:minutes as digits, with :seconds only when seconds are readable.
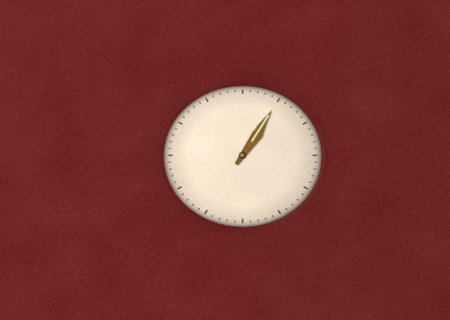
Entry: 1:05
